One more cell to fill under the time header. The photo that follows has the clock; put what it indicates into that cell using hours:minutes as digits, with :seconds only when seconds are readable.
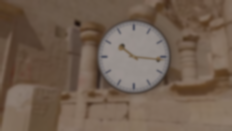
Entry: 10:16
